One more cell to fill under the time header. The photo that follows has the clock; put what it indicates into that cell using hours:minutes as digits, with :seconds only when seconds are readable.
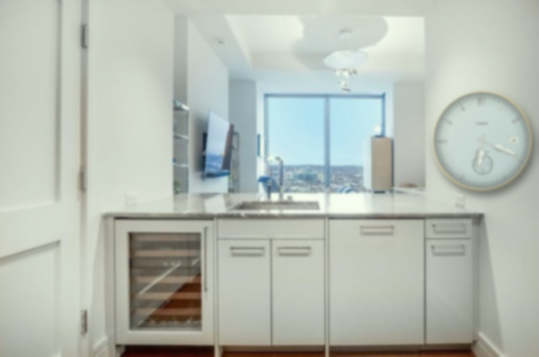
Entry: 6:19
